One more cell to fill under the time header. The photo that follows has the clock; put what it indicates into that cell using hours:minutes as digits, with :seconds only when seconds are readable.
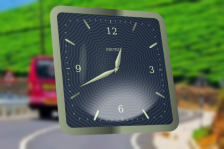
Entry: 12:41
